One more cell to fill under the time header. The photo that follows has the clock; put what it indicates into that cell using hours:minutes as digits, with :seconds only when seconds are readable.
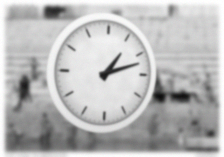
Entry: 1:12
